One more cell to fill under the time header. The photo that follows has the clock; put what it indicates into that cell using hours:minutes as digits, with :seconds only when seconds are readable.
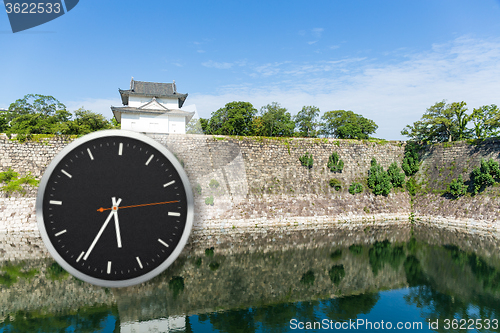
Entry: 5:34:13
